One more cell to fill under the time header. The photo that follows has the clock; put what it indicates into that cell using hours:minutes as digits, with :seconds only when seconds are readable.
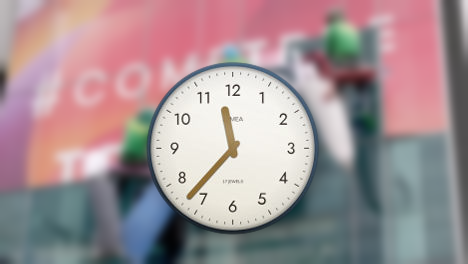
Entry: 11:37
